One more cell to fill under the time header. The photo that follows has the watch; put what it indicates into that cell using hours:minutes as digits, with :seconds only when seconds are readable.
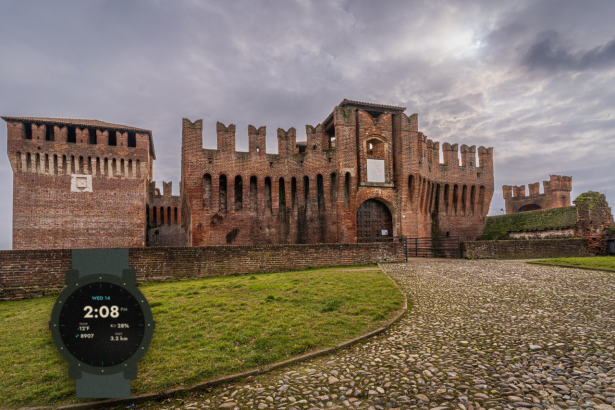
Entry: 2:08
